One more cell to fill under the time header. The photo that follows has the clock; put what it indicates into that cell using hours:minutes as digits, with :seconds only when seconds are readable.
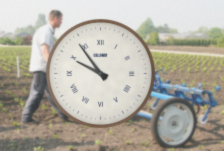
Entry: 9:54
